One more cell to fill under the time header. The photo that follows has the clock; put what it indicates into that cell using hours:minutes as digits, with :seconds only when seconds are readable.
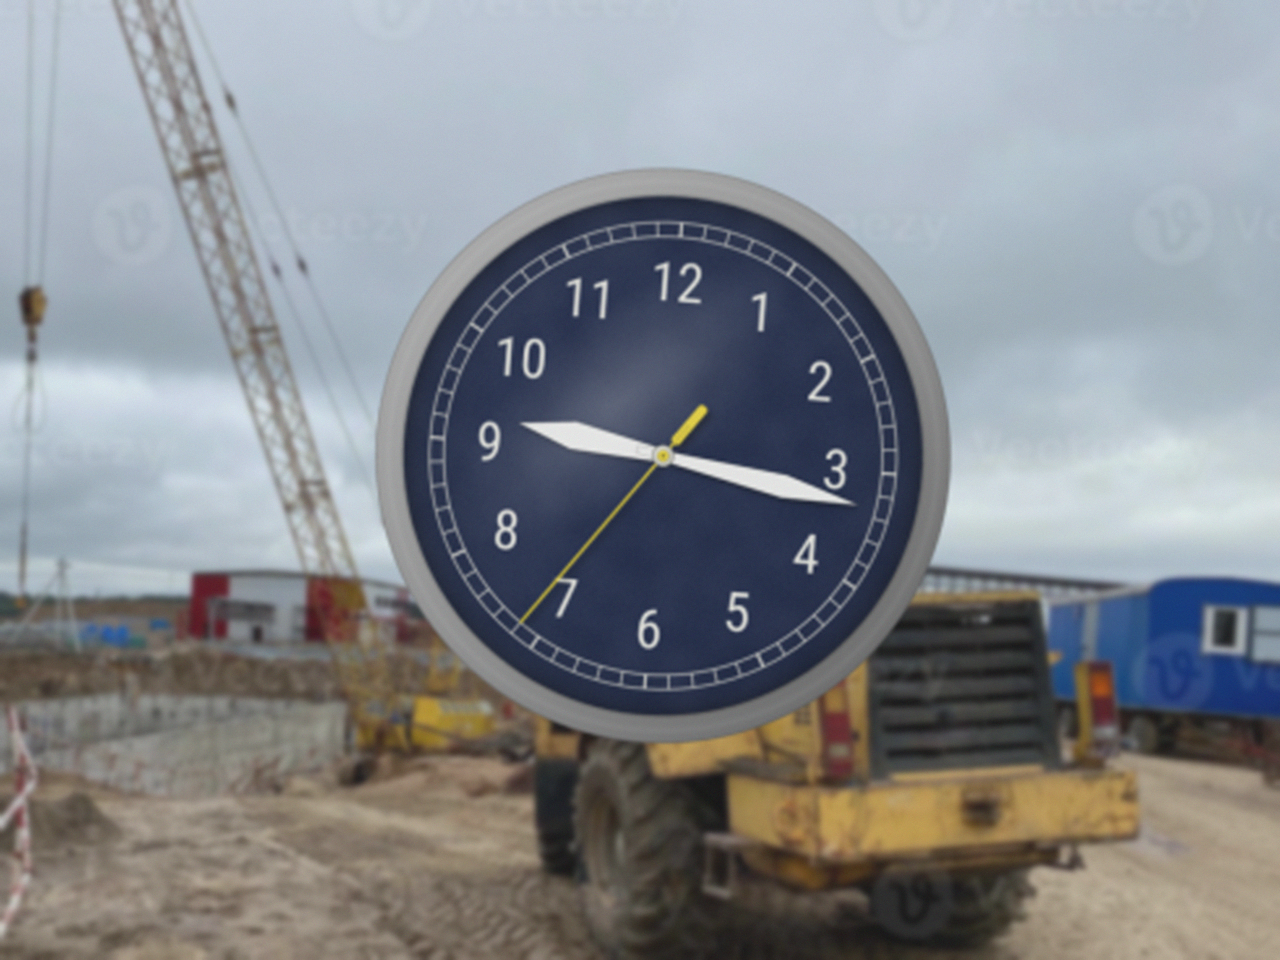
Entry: 9:16:36
